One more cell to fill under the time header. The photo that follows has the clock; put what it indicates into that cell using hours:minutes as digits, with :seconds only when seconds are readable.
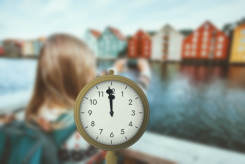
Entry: 11:59
